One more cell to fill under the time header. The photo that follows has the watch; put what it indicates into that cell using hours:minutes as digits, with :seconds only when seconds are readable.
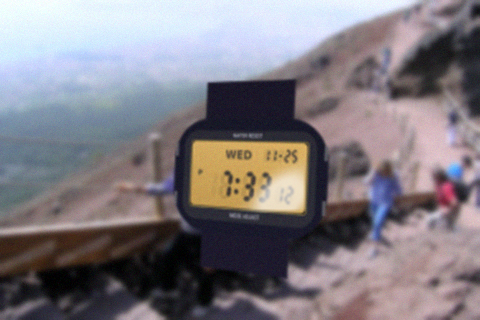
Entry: 7:33:12
